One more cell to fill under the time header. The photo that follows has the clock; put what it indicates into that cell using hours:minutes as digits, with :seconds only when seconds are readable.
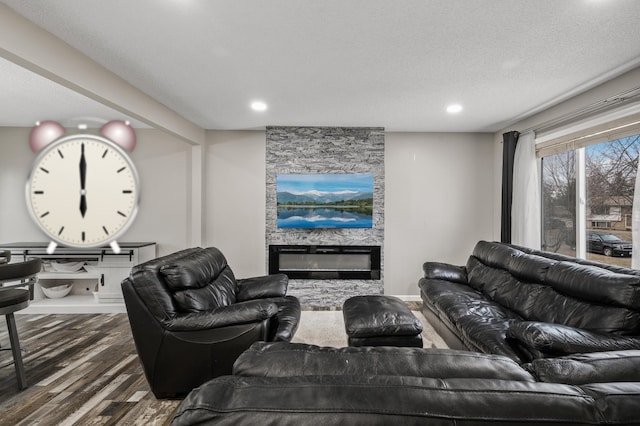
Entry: 6:00
